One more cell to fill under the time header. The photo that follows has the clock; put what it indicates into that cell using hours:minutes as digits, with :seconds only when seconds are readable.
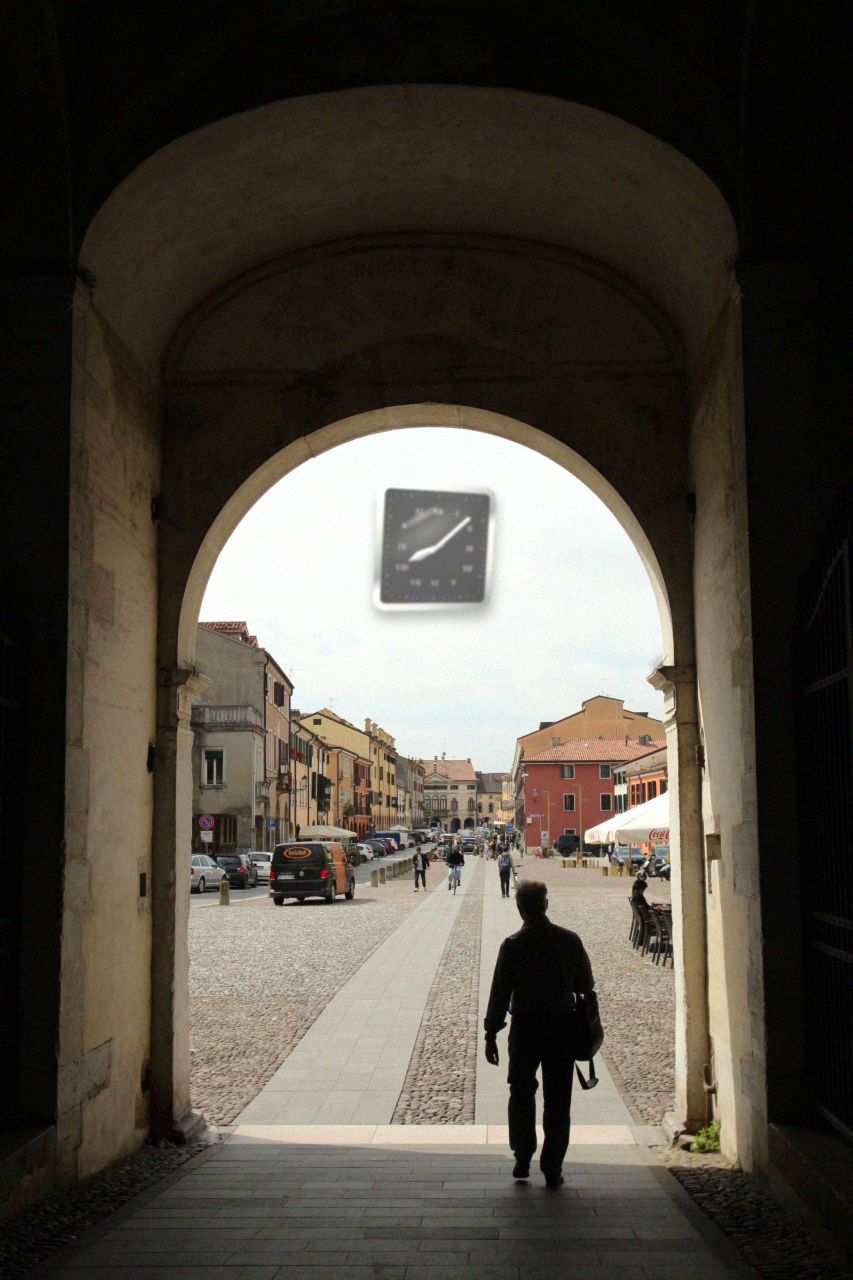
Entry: 8:08
